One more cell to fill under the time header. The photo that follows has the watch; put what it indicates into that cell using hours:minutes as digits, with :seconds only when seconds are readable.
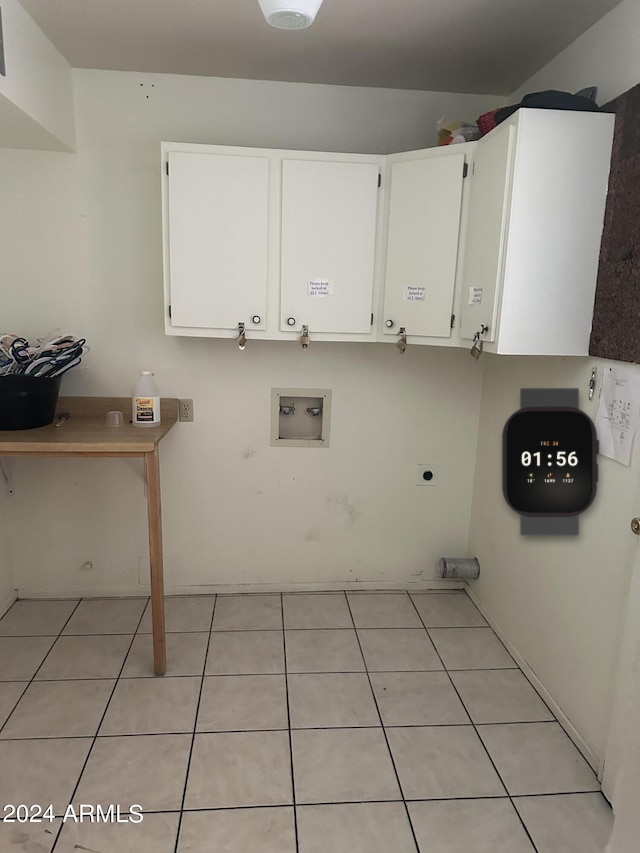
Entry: 1:56
